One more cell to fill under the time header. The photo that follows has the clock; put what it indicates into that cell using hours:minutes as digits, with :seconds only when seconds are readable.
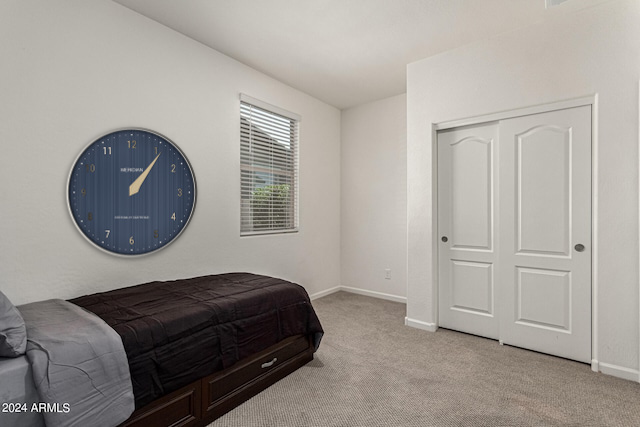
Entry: 1:06
